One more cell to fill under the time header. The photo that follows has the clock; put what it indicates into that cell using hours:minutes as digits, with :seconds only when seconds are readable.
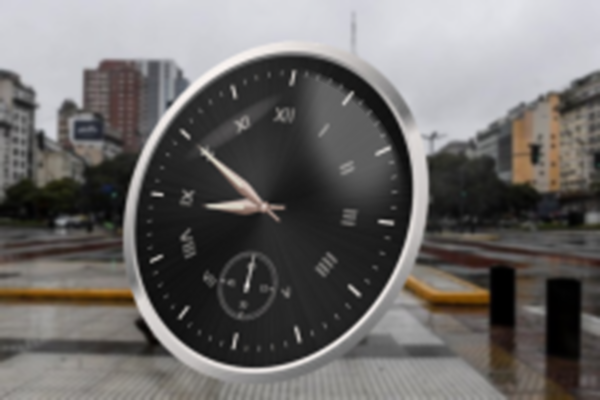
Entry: 8:50
